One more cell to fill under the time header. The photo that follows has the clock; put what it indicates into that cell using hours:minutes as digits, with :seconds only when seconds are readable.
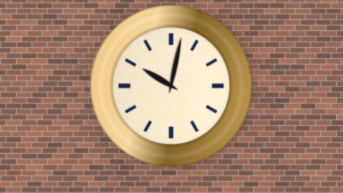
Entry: 10:02
